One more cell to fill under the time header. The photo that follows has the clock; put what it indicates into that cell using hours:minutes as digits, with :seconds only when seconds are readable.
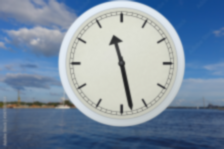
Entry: 11:28
